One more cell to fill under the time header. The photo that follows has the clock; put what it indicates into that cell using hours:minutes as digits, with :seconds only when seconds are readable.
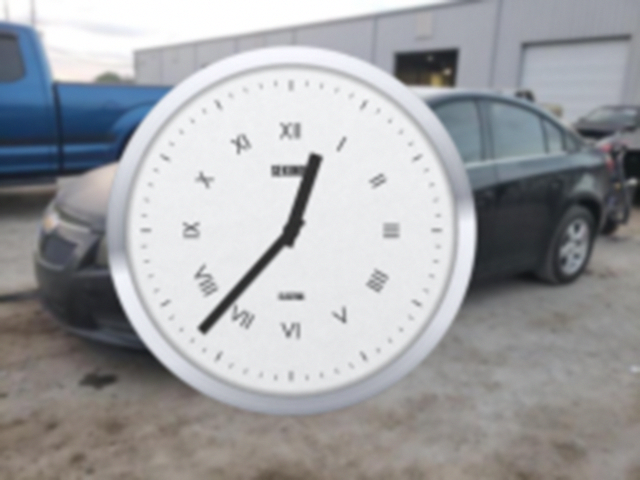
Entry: 12:37
